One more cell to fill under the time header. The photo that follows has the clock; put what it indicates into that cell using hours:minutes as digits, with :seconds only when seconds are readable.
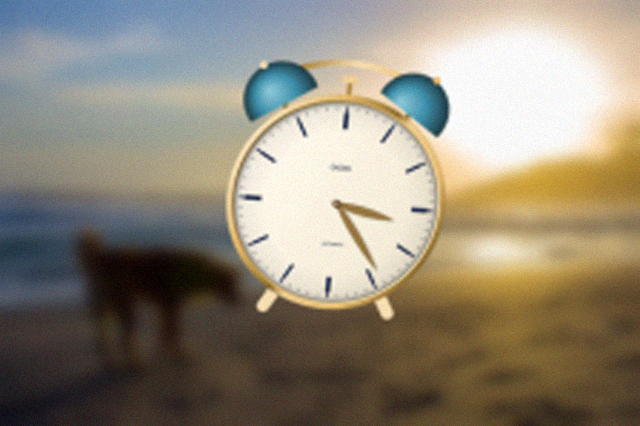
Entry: 3:24
